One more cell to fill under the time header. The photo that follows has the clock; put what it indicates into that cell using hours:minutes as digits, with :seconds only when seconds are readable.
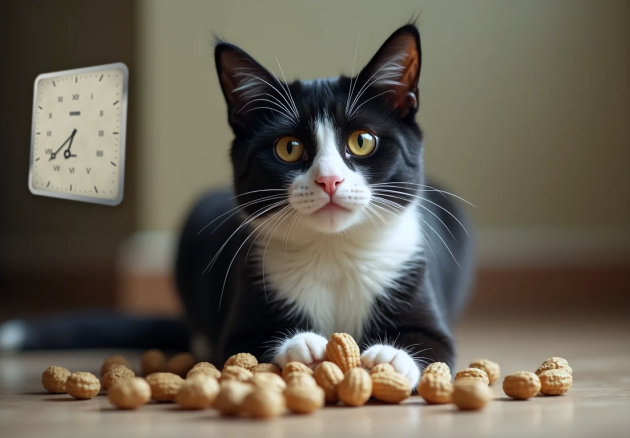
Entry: 6:38
